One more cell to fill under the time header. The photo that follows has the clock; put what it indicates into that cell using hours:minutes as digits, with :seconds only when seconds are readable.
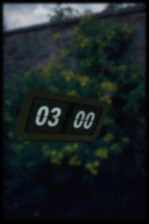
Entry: 3:00
